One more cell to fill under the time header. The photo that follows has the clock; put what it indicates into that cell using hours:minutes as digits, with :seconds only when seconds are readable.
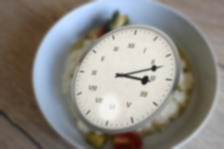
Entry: 3:12
